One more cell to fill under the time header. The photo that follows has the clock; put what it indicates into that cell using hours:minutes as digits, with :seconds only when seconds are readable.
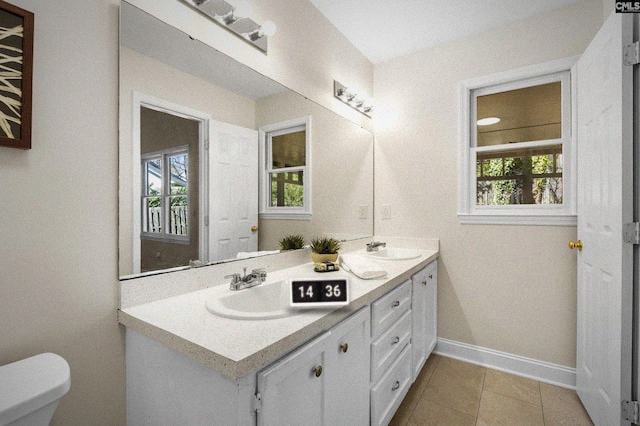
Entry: 14:36
